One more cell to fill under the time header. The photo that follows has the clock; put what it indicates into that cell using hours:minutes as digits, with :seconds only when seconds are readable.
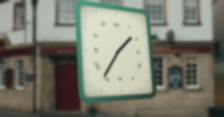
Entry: 1:36
